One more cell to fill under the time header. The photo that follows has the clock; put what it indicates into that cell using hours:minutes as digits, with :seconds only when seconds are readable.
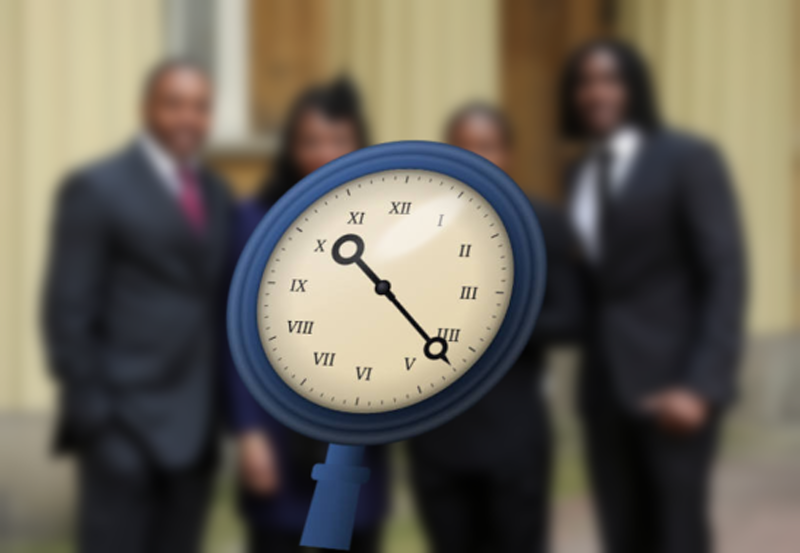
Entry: 10:22
